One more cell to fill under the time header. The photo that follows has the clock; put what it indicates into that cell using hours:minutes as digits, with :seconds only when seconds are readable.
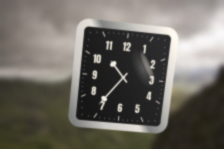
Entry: 10:36
